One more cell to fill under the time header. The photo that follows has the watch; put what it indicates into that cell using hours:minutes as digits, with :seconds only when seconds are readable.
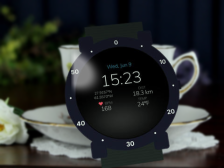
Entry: 15:23
